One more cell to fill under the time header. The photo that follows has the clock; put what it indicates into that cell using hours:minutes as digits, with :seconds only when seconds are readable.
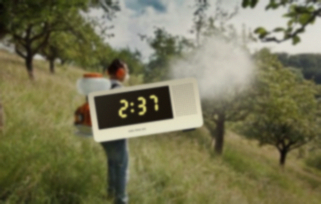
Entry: 2:37
